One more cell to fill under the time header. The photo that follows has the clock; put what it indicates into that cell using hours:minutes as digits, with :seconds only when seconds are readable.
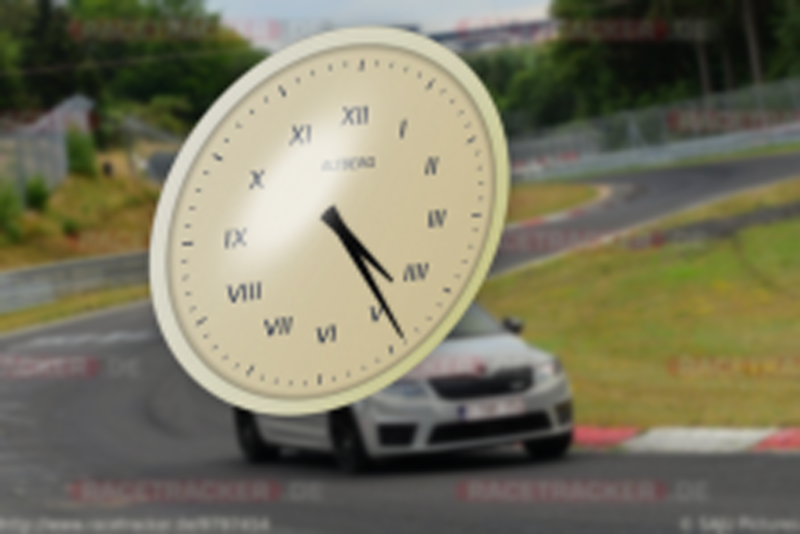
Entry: 4:24
